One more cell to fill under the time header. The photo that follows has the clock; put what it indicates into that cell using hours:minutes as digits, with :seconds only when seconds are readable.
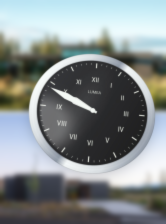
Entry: 9:49
